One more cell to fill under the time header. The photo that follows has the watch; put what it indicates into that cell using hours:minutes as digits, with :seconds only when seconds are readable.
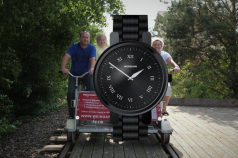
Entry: 1:51
